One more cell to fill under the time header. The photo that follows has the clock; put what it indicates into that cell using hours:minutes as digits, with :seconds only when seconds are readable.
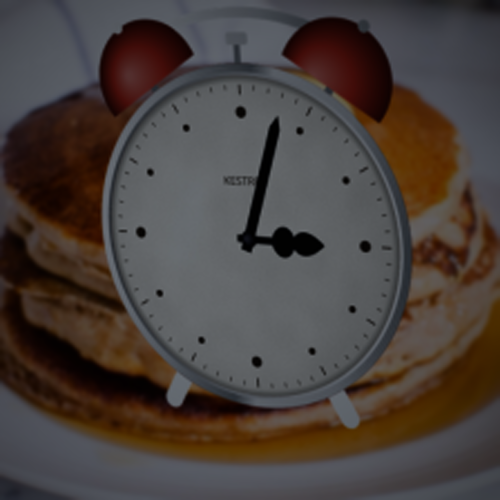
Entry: 3:03
